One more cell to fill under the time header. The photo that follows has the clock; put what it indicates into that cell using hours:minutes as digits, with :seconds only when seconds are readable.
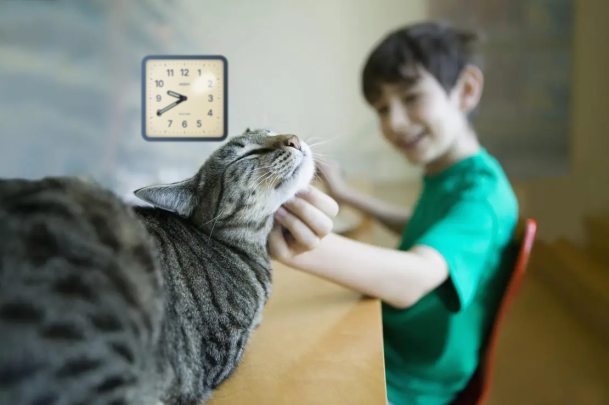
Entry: 9:40
